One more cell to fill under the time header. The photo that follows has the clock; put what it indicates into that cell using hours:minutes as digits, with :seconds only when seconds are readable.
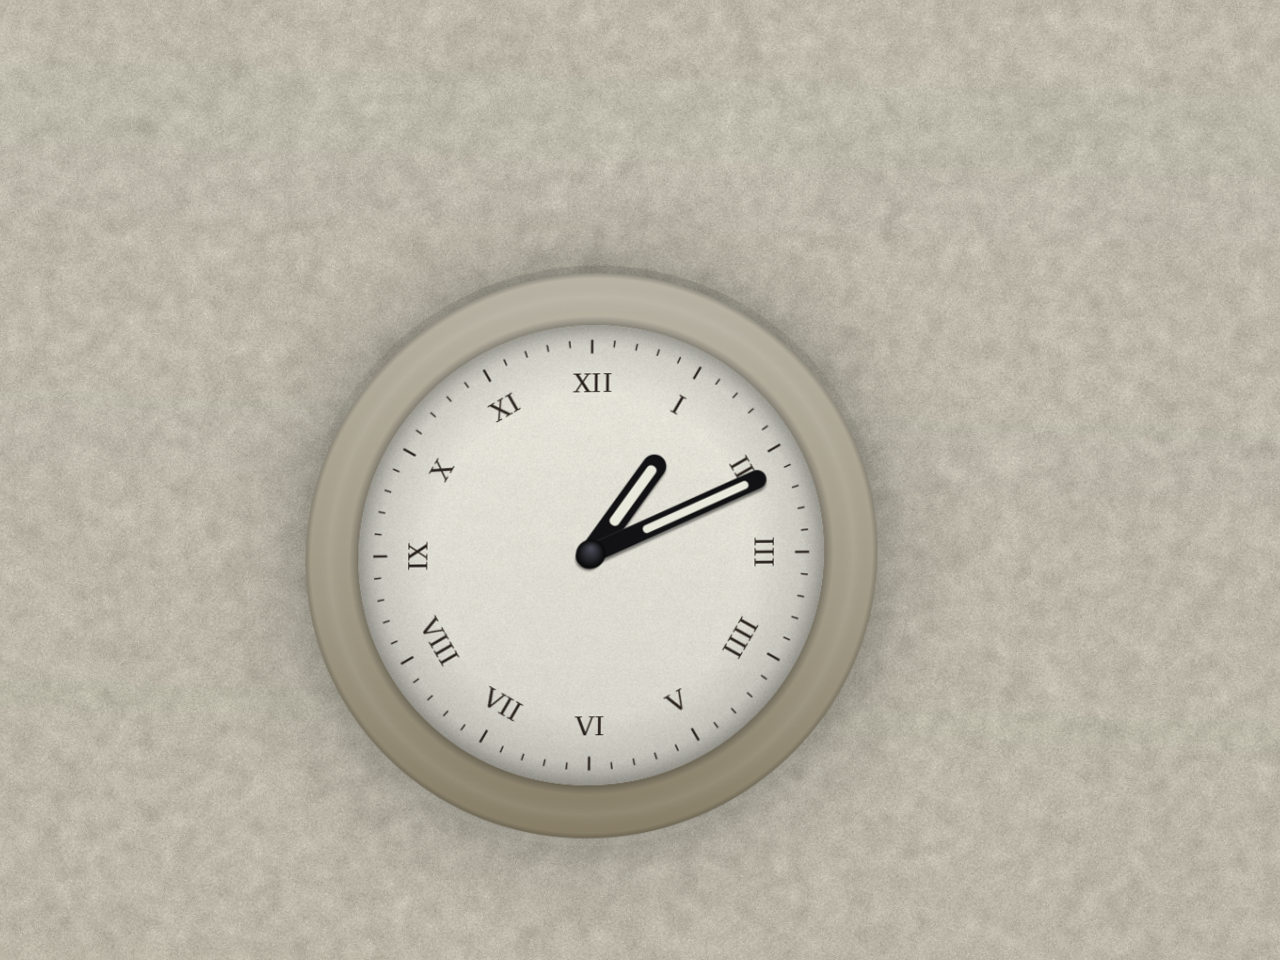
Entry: 1:11
